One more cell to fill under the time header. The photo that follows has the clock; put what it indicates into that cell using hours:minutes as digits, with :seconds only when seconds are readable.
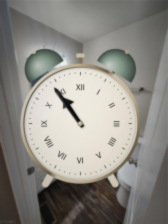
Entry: 10:54
